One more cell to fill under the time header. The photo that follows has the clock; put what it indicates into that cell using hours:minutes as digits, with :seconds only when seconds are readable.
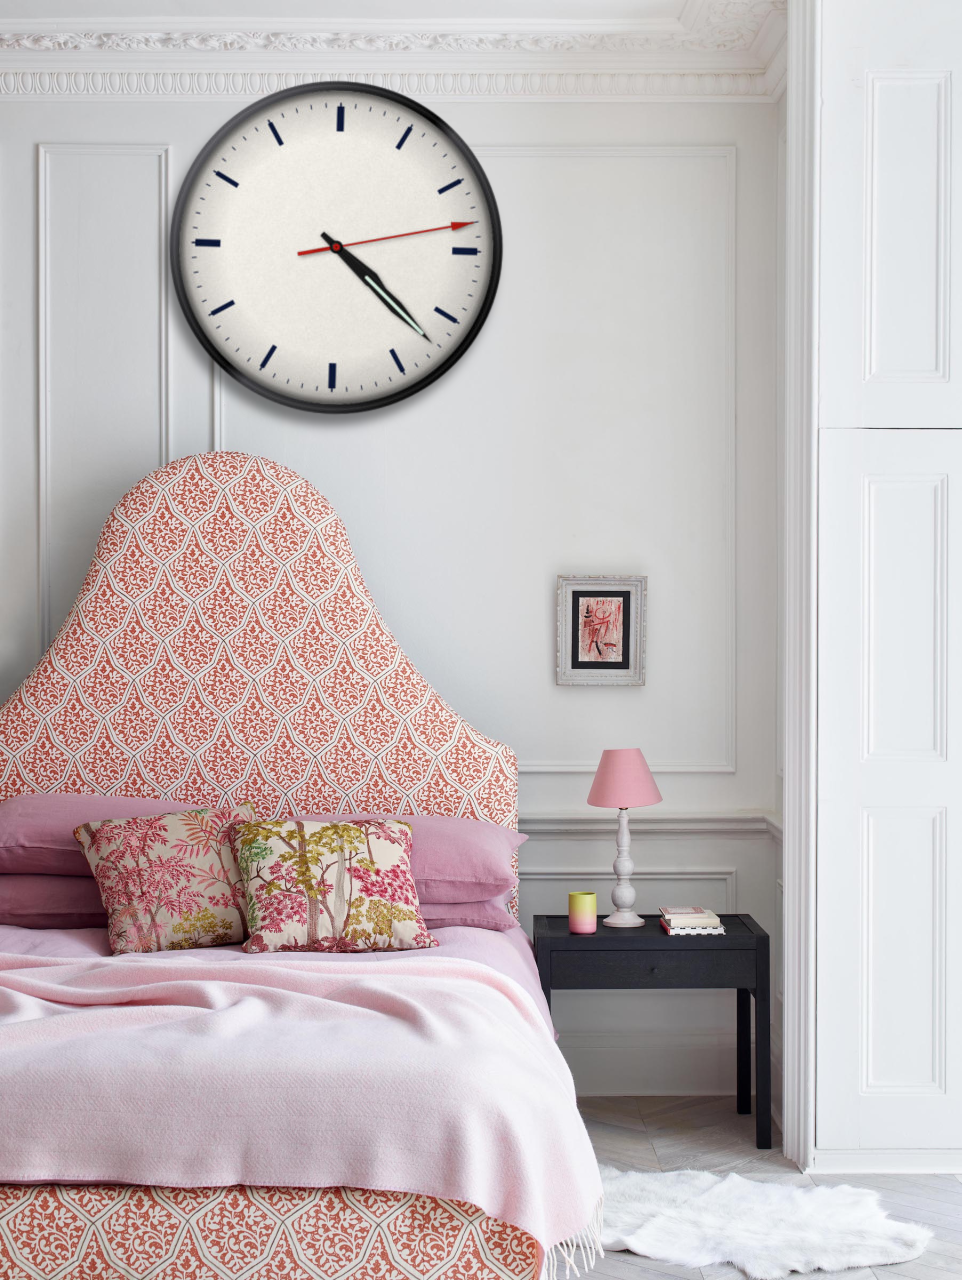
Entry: 4:22:13
